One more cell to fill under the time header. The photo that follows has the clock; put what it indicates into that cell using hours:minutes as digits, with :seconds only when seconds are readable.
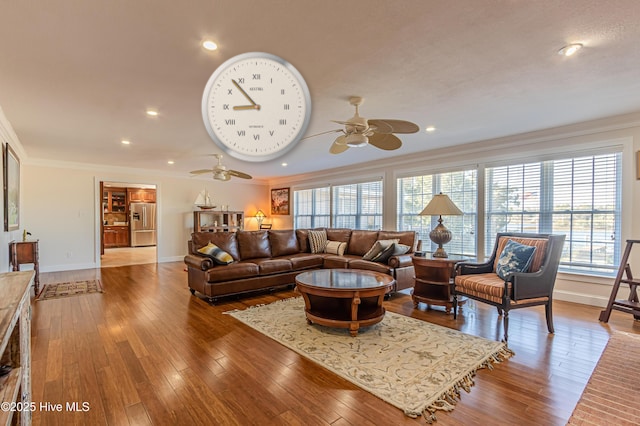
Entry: 8:53
